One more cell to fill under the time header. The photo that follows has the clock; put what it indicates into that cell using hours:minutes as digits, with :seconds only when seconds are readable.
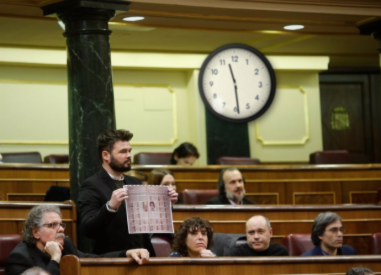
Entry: 11:29
